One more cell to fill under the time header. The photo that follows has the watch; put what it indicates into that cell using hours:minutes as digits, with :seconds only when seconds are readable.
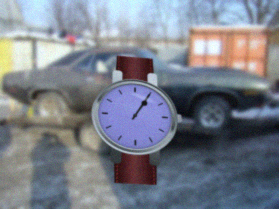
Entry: 1:05
